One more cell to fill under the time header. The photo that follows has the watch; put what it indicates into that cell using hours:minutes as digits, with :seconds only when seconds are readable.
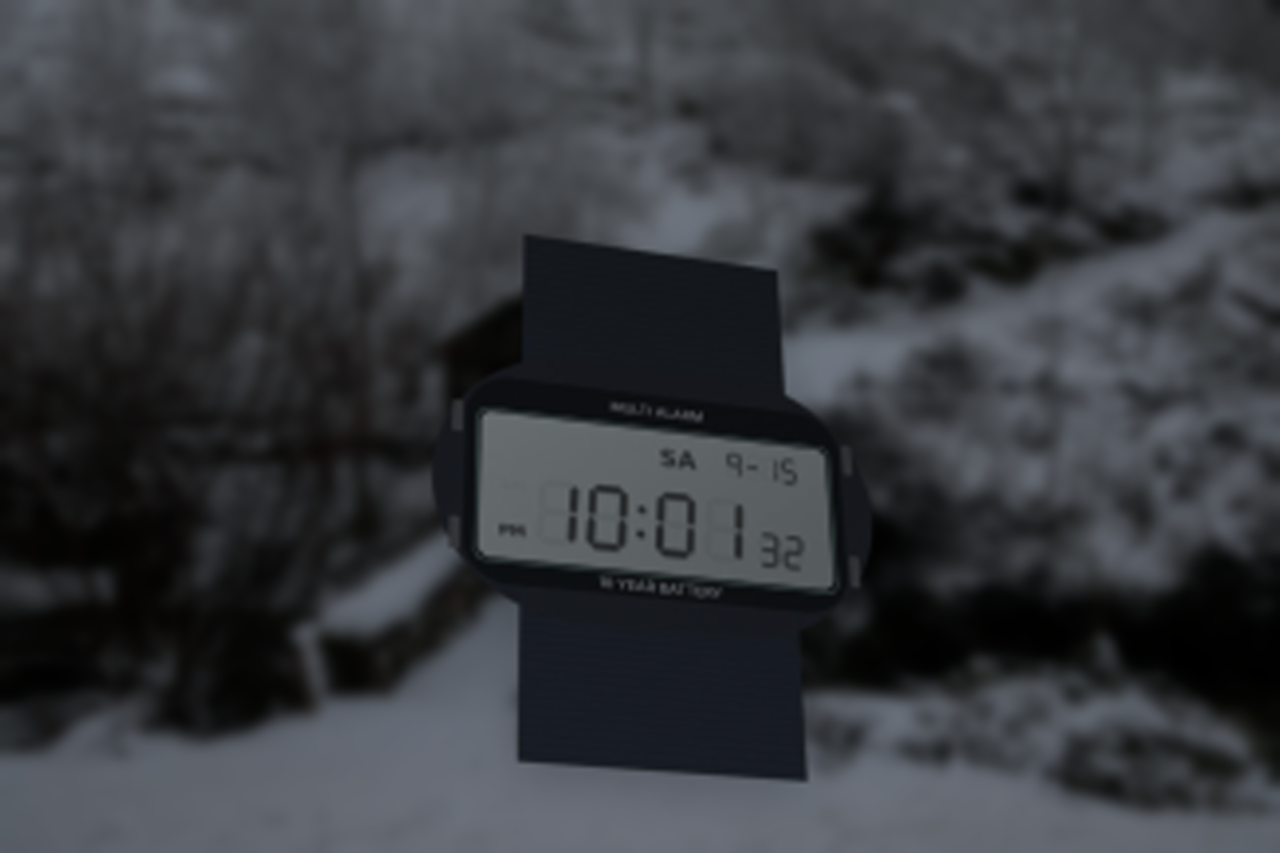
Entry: 10:01:32
